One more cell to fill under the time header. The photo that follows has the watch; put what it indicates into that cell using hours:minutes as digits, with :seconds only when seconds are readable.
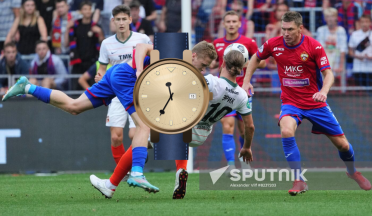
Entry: 11:35
